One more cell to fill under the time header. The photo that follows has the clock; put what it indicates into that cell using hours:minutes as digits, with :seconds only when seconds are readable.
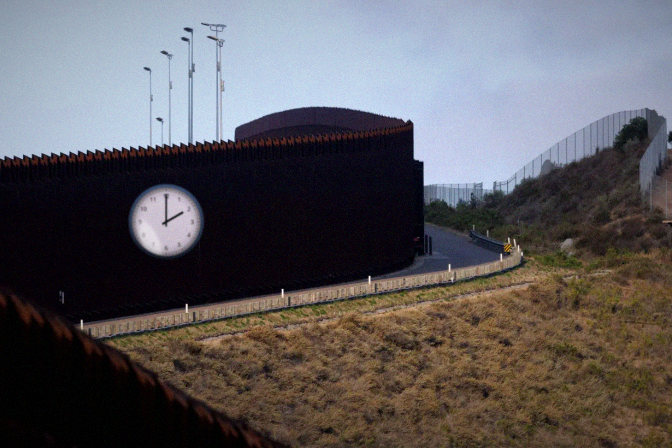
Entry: 2:00
